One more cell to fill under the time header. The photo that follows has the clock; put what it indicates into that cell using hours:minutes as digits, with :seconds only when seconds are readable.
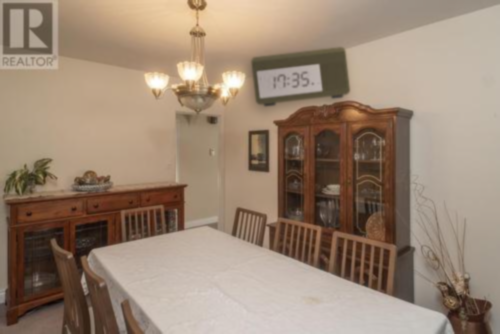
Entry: 17:35
